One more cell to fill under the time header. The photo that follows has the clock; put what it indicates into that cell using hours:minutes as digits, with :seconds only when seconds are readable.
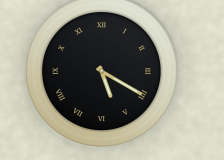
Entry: 5:20
